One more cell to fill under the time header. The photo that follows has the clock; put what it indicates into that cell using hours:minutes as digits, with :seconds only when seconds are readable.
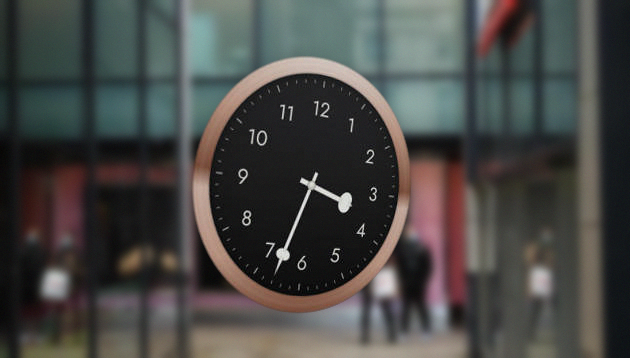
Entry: 3:33
